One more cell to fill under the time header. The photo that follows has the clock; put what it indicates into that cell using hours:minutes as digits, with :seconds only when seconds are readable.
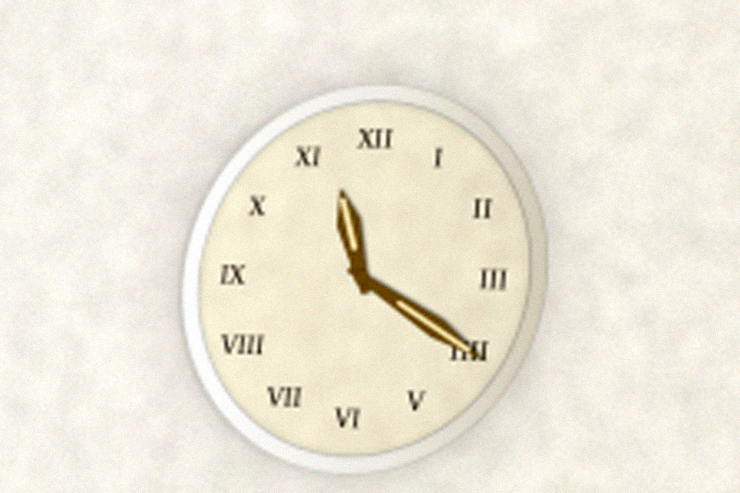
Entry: 11:20
